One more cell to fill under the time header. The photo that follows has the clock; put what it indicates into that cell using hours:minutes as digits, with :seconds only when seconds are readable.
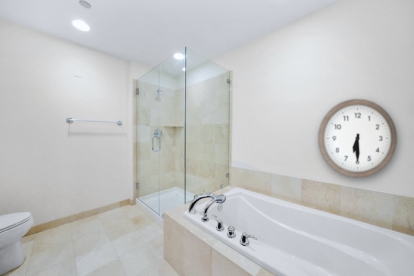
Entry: 6:30
